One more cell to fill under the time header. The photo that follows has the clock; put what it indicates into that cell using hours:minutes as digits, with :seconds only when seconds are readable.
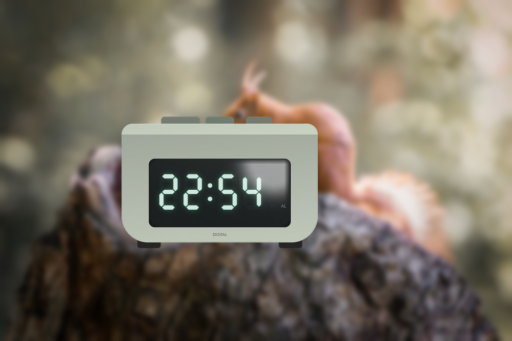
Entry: 22:54
